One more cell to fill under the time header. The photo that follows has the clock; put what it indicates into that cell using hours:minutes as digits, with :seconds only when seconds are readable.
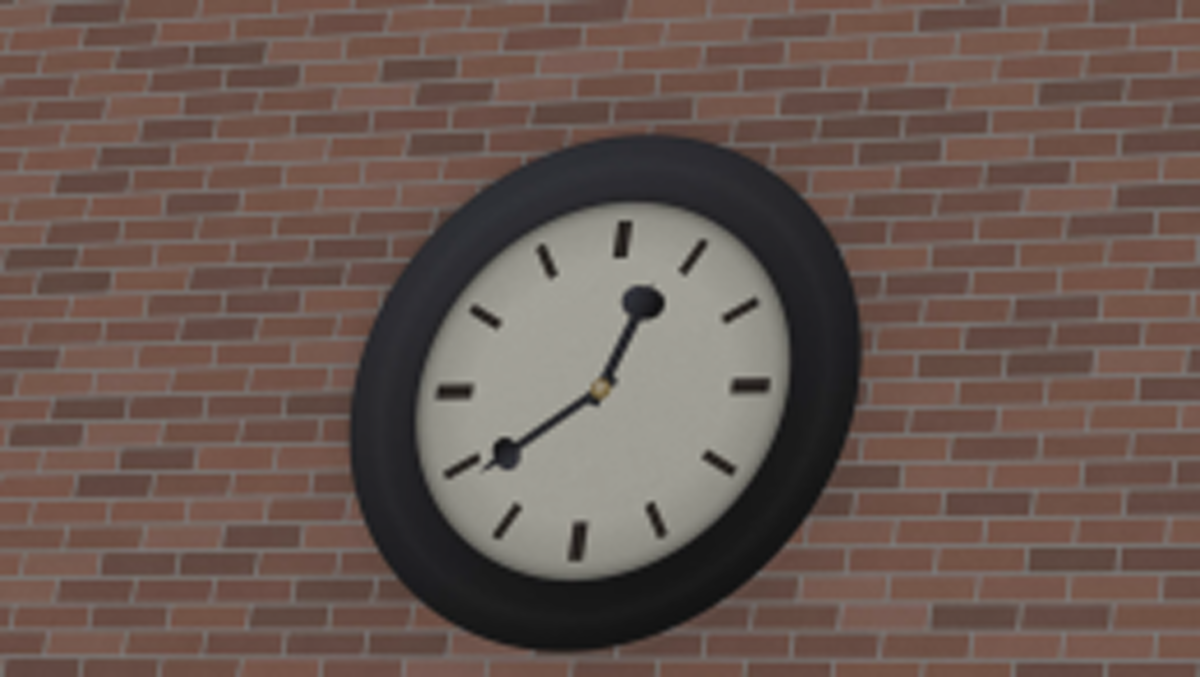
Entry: 12:39
